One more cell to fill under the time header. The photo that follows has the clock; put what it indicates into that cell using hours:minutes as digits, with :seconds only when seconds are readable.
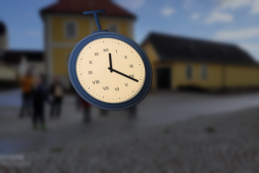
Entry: 12:21
